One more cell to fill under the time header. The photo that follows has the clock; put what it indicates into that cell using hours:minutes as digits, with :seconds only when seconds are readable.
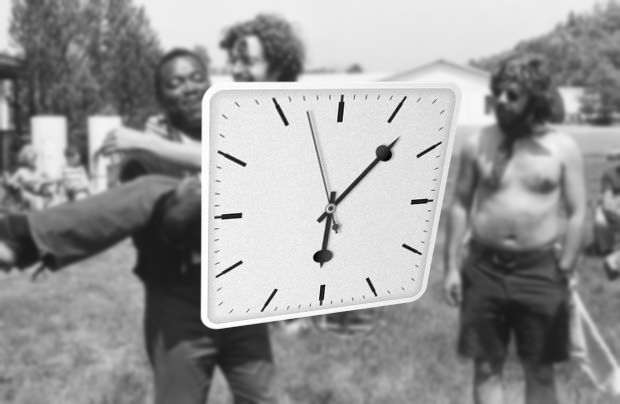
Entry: 6:06:57
